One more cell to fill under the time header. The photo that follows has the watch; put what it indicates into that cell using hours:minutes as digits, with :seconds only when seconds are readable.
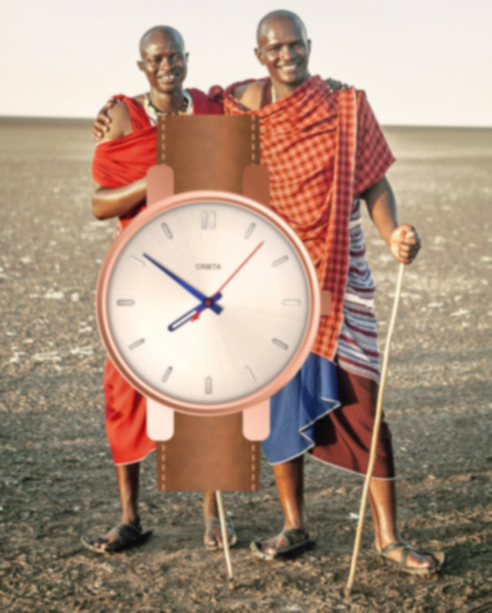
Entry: 7:51:07
